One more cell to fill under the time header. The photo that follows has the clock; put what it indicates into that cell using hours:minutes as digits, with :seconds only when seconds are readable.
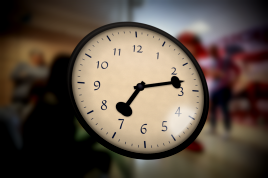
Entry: 7:13
